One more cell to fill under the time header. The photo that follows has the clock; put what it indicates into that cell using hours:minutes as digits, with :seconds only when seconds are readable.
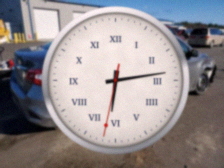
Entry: 6:13:32
